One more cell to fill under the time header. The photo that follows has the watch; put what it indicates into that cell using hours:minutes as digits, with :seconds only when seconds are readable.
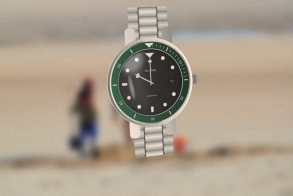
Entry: 10:00
